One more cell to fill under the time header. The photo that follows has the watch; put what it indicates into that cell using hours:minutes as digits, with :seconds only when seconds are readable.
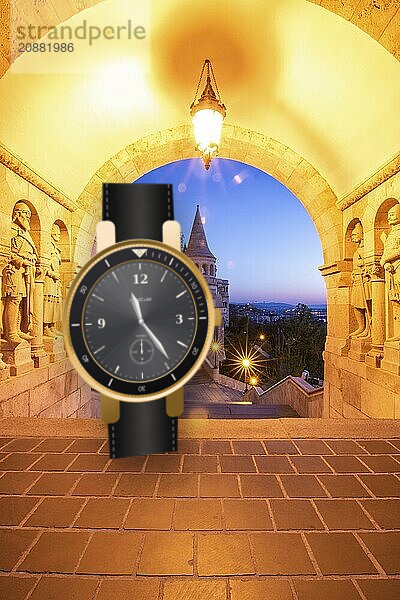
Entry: 11:24
